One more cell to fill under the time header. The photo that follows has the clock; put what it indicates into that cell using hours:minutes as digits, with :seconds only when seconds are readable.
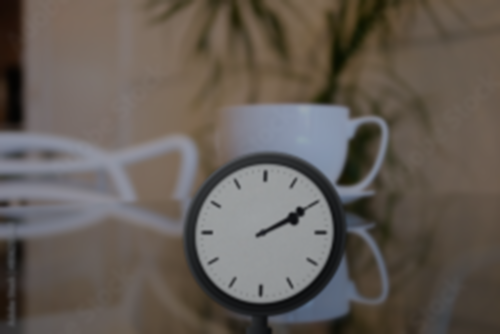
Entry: 2:10
